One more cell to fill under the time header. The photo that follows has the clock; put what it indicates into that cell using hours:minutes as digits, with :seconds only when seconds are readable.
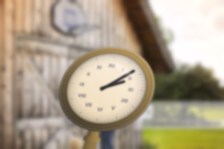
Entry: 2:08
